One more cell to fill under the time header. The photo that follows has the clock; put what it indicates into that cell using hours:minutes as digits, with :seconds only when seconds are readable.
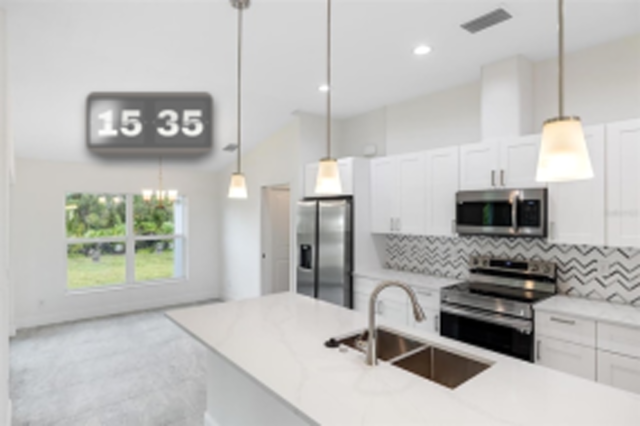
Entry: 15:35
